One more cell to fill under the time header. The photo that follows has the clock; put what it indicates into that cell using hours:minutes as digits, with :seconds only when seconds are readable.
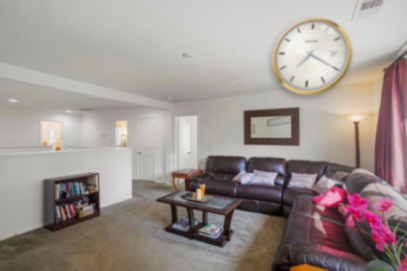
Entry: 7:20
